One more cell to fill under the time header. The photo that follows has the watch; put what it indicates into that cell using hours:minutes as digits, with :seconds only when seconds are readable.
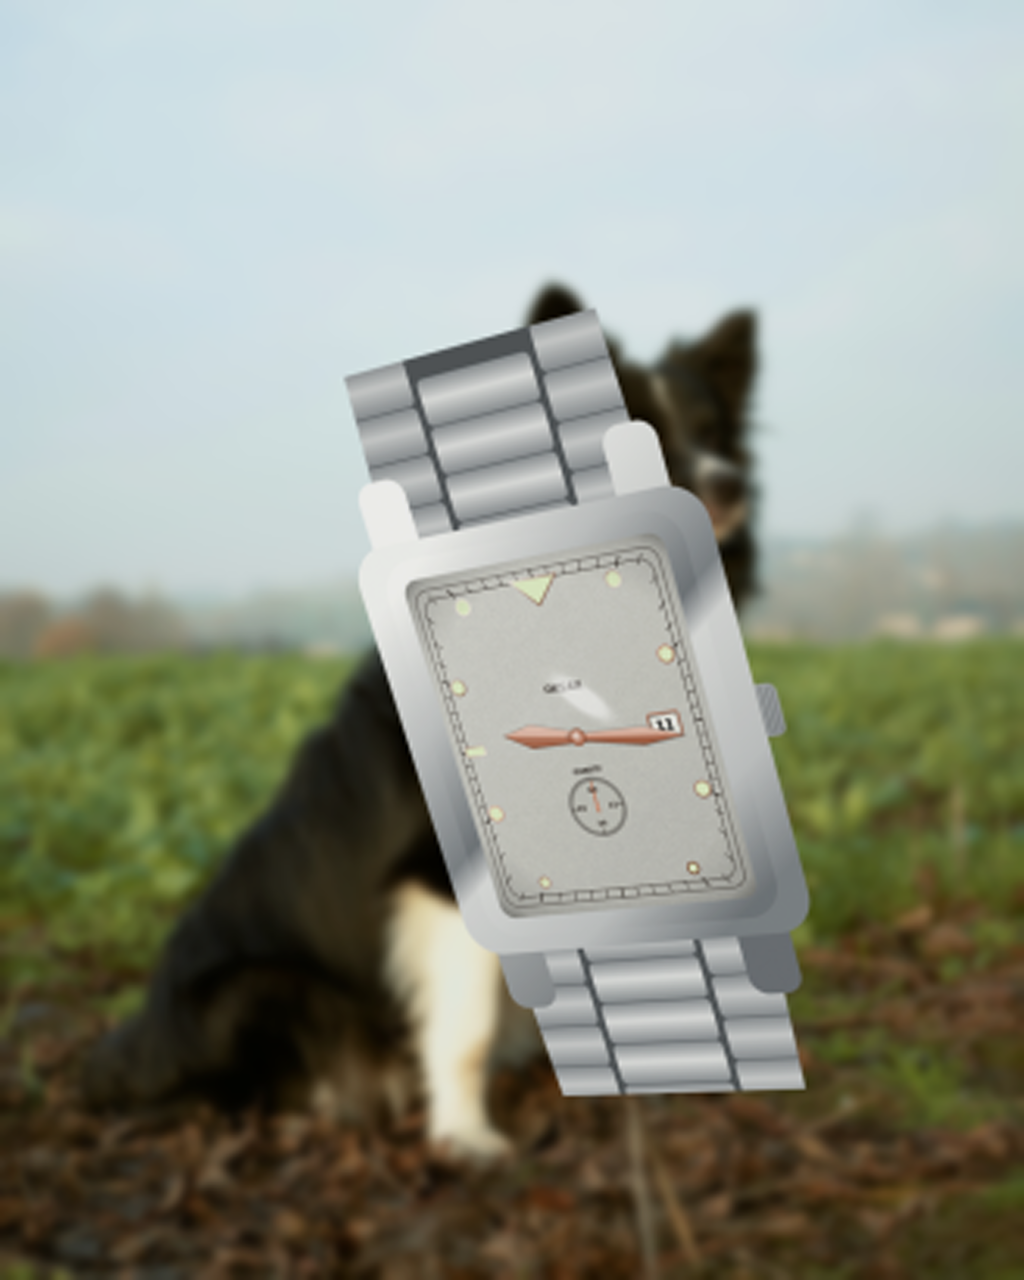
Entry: 9:16
